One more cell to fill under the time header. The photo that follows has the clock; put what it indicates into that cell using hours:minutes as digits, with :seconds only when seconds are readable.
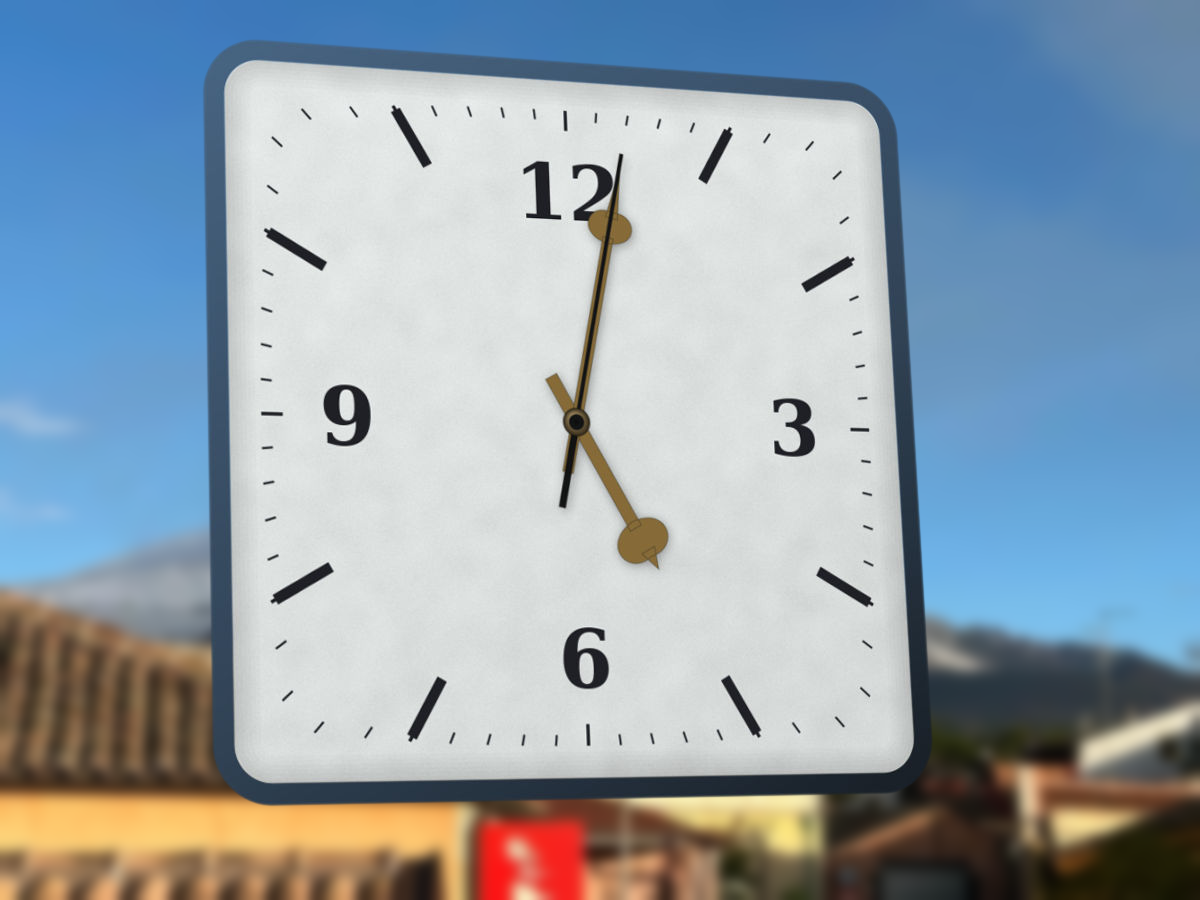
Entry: 5:02:02
